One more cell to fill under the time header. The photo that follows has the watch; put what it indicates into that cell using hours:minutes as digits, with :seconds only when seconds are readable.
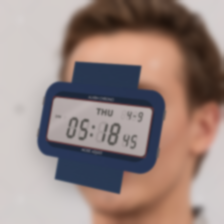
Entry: 5:18:45
